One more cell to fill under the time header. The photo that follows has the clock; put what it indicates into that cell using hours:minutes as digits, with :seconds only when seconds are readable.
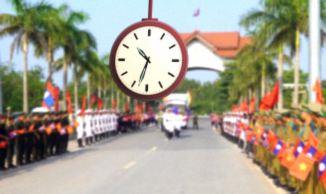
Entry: 10:33
